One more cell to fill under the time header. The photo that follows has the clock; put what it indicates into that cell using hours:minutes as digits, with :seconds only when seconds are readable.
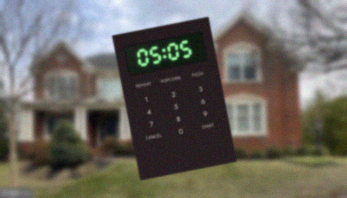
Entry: 5:05
